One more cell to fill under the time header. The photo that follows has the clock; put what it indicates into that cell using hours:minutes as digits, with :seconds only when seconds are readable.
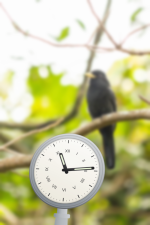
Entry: 11:14
